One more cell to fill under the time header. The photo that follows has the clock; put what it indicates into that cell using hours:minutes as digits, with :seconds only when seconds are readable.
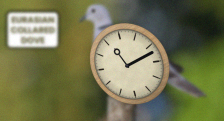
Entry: 11:12
